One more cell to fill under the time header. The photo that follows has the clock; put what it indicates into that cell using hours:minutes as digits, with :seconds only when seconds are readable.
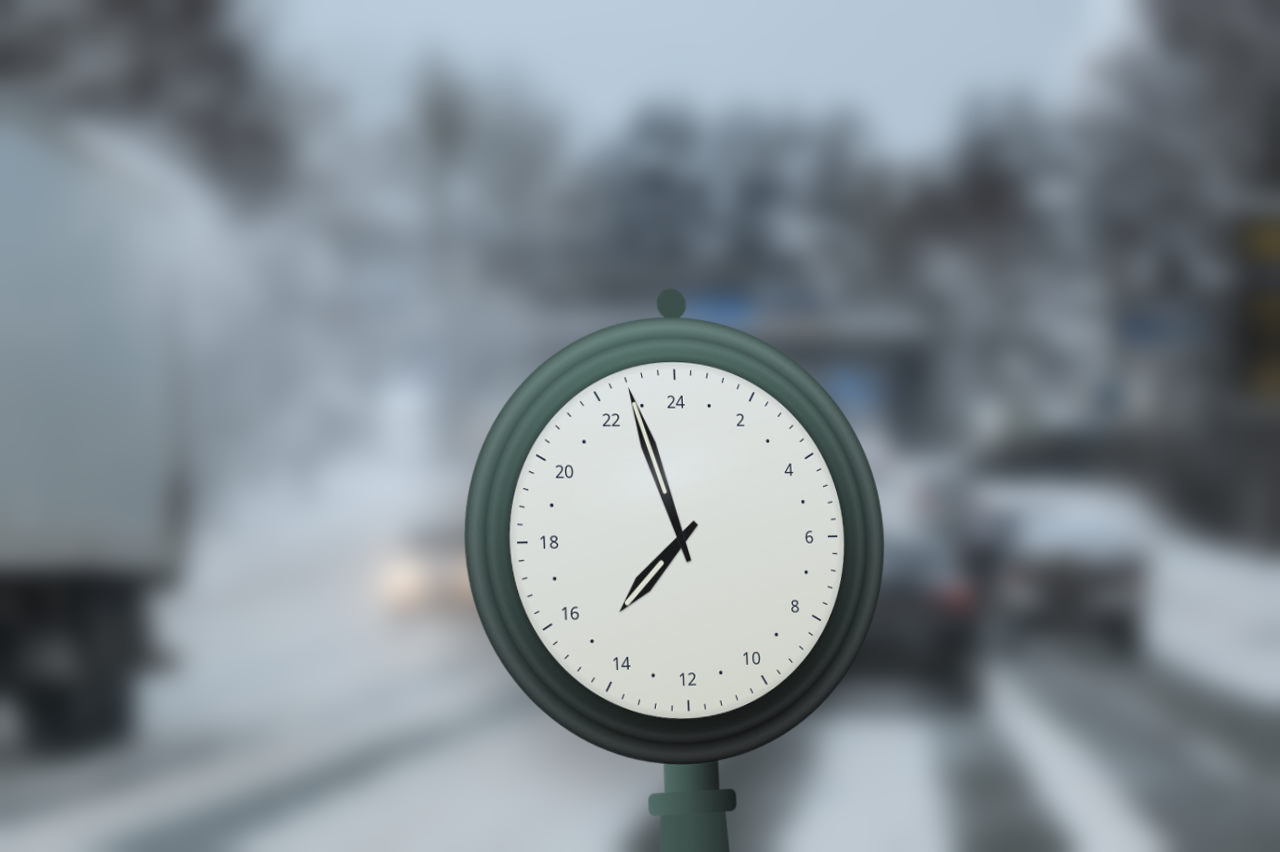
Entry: 14:57
